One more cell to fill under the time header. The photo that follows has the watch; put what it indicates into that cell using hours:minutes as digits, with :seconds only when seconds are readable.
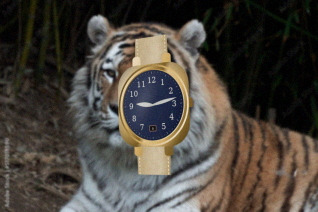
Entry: 9:13
